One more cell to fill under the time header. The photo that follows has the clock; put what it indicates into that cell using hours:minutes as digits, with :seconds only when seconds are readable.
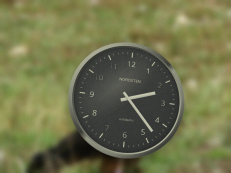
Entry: 2:23
